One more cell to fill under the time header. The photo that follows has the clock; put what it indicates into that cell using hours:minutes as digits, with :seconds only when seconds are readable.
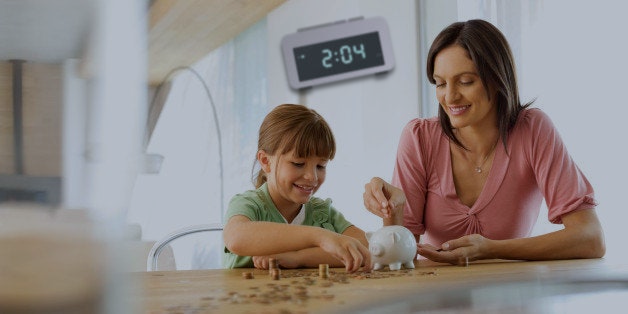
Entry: 2:04
